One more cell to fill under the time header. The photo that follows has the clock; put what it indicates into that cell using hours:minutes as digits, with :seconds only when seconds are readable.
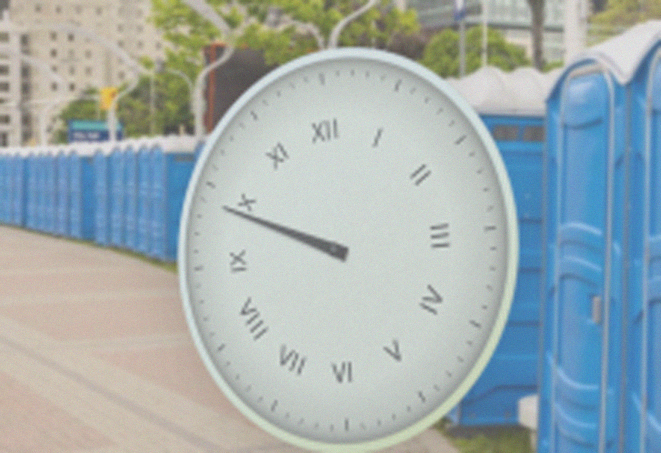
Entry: 9:49
